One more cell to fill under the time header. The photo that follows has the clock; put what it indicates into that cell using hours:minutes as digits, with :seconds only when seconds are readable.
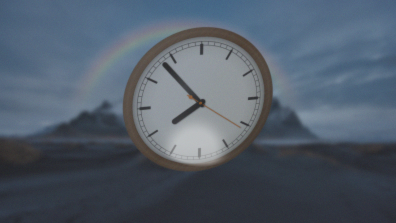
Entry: 7:53:21
